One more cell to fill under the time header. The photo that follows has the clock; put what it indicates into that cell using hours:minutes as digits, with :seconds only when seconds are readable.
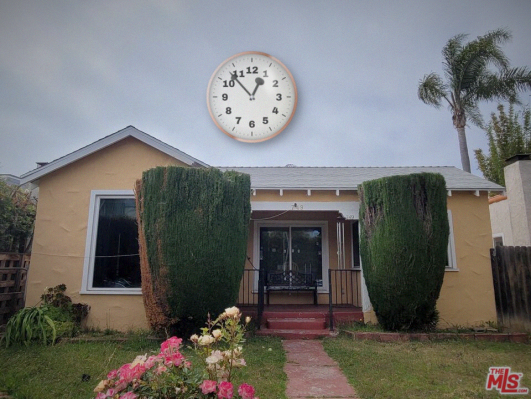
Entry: 12:53
